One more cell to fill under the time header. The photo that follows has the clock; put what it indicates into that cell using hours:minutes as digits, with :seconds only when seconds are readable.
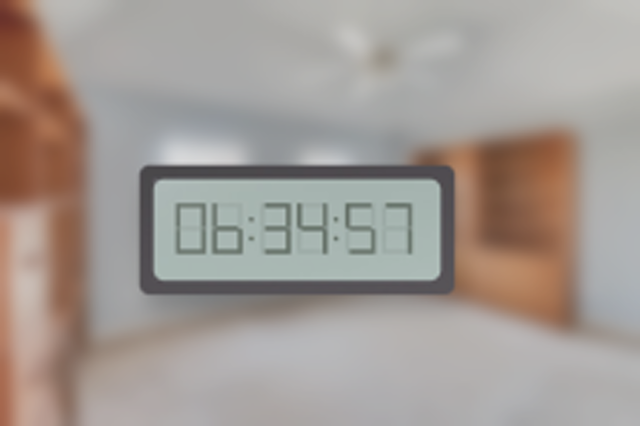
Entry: 6:34:57
